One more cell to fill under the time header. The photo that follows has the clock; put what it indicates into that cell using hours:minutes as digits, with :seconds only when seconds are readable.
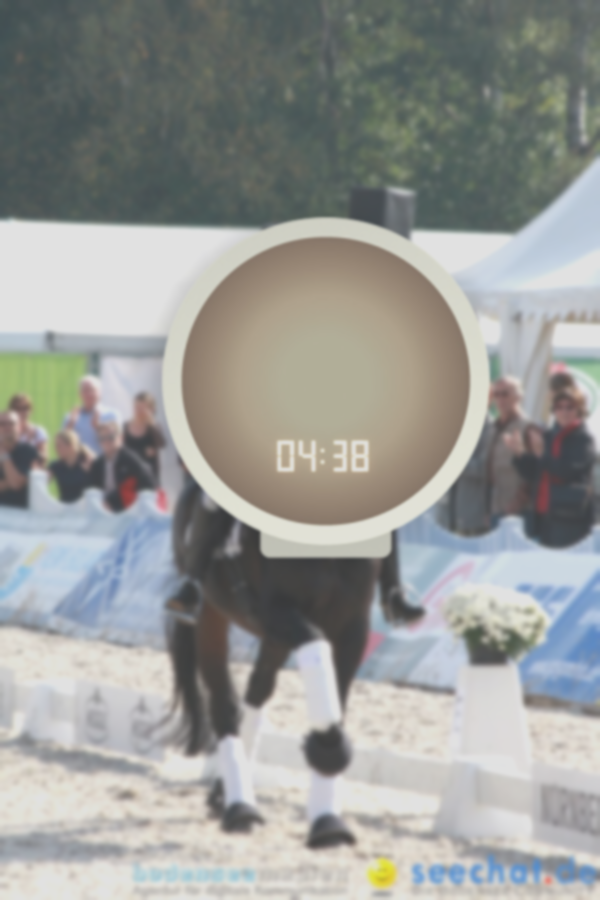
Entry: 4:38
